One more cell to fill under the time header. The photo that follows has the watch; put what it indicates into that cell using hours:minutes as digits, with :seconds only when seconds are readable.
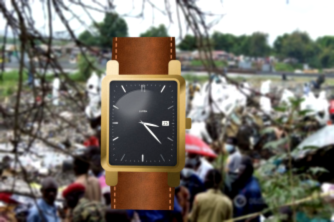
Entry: 3:23
